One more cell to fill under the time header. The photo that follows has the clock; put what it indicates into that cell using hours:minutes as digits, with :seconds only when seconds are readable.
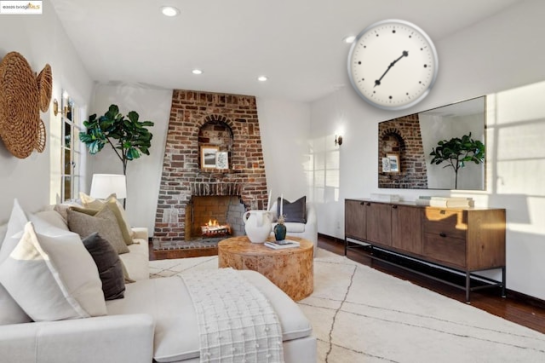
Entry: 1:36
